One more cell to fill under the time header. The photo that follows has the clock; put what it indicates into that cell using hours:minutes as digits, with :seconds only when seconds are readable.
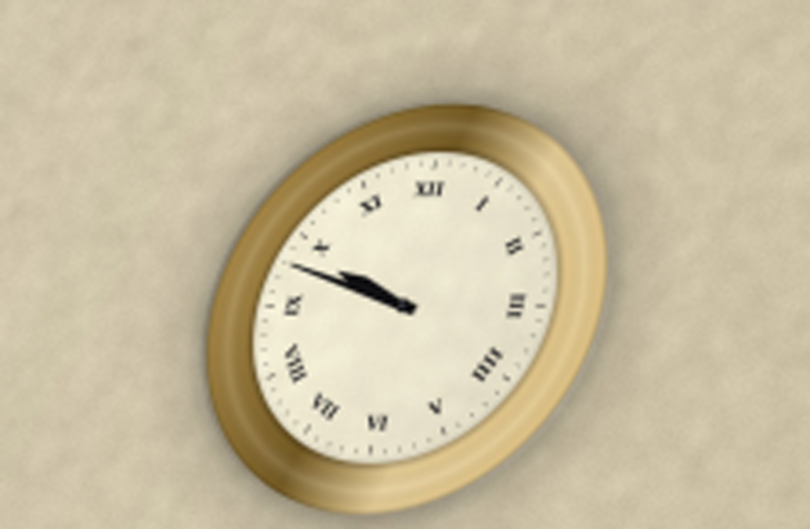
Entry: 9:48
